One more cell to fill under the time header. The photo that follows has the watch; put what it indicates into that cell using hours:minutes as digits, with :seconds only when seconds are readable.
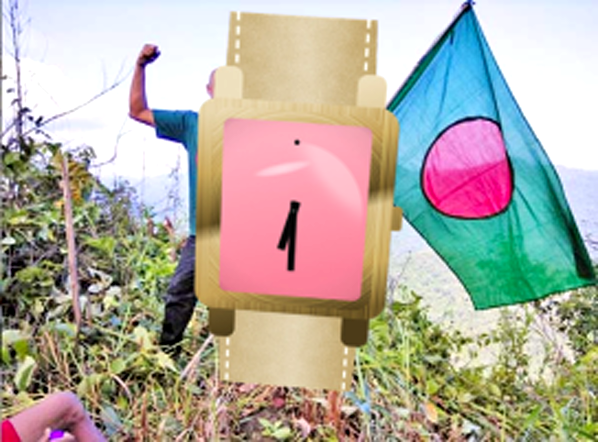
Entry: 6:30
